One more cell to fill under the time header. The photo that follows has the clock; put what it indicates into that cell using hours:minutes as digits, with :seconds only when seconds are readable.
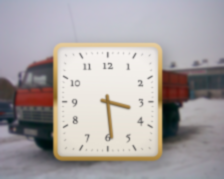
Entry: 3:29
